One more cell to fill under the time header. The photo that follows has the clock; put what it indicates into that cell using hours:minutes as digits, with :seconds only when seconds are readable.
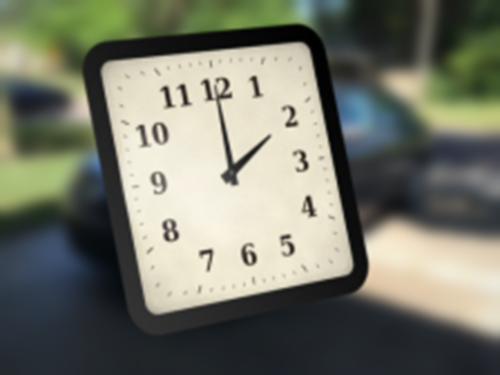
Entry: 2:00
